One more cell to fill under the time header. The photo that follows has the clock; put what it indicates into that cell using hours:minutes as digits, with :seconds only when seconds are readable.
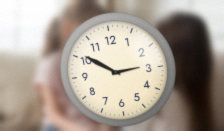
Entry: 2:51
